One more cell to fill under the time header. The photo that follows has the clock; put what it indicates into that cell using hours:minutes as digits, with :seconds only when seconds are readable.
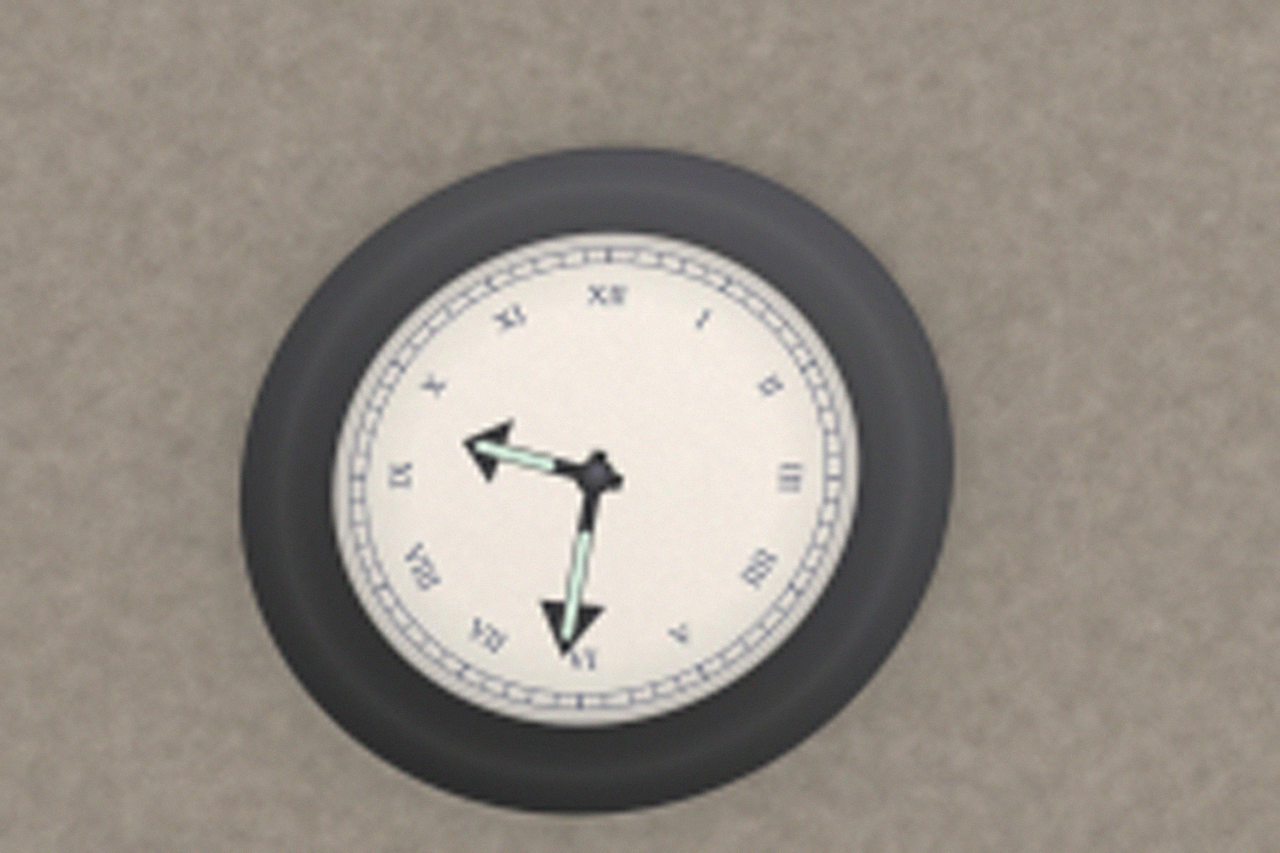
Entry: 9:31
